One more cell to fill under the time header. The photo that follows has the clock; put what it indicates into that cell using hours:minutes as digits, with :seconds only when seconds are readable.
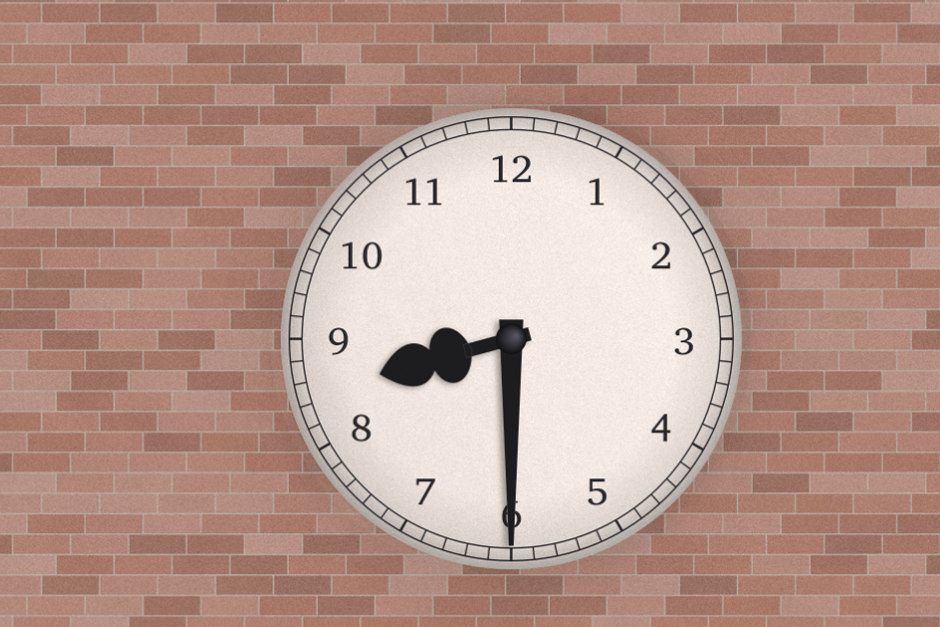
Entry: 8:30
